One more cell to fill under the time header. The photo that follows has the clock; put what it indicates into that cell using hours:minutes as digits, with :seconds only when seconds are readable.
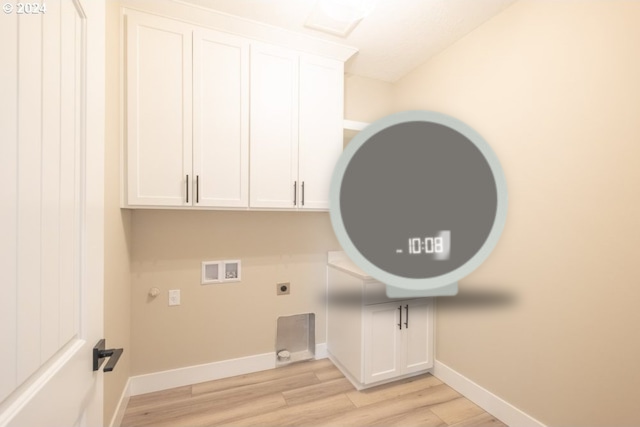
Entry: 10:08
